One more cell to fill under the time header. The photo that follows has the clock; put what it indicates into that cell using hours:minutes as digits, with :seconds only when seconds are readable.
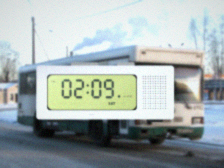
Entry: 2:09
